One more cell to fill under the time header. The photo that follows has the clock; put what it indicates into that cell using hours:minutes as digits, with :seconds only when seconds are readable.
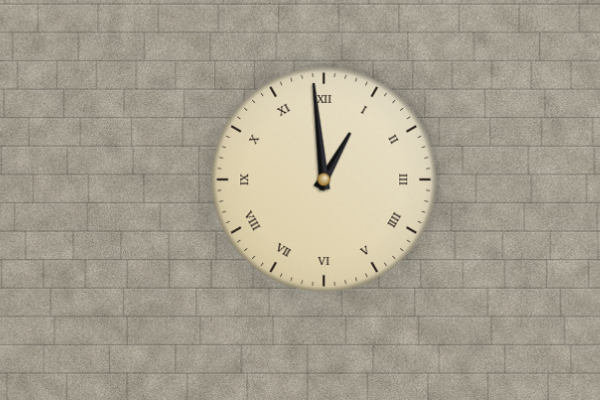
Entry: 12:59
